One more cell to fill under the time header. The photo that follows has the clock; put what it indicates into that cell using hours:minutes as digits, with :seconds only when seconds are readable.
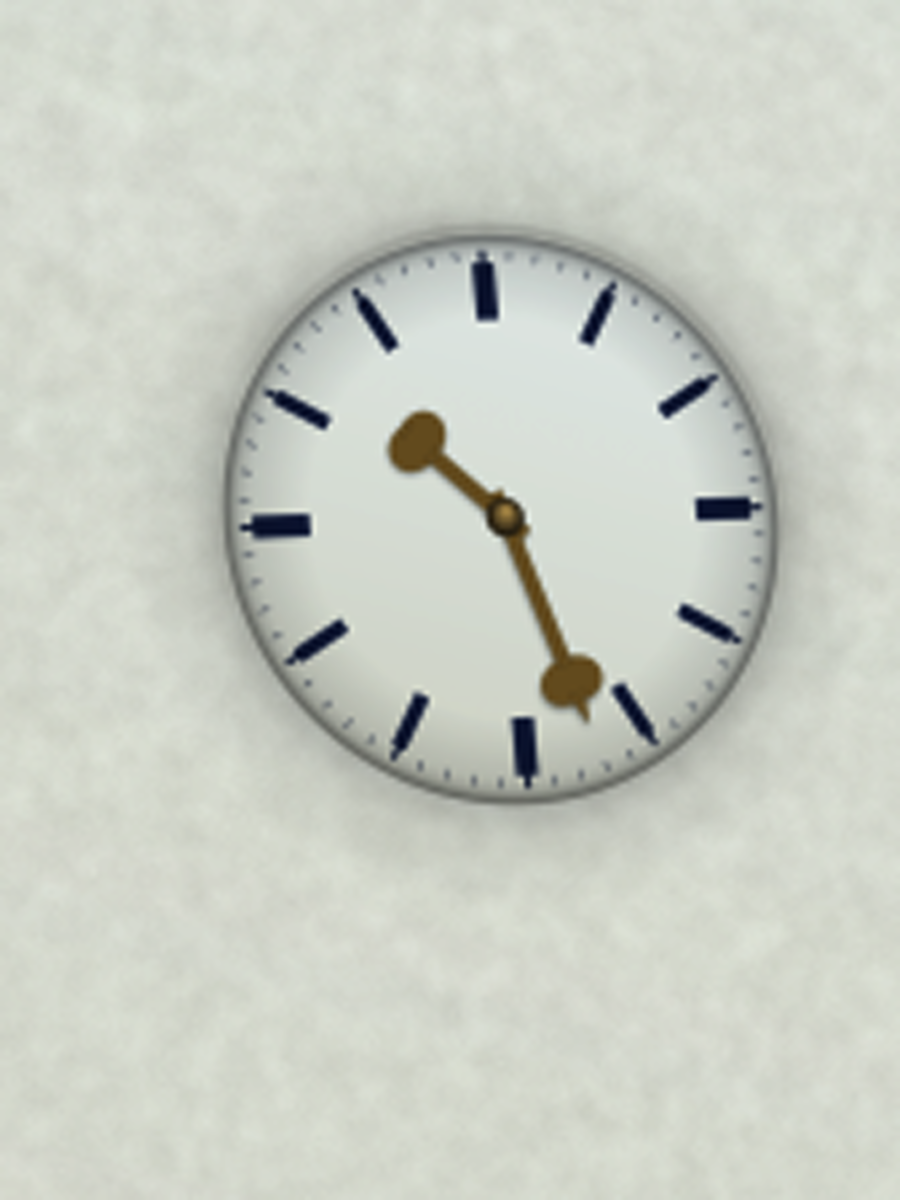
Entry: 10:27
